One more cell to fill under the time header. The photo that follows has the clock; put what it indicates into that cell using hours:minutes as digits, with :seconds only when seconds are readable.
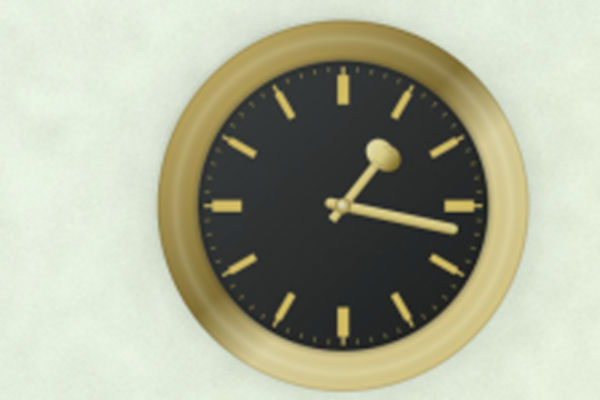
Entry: 1:17
